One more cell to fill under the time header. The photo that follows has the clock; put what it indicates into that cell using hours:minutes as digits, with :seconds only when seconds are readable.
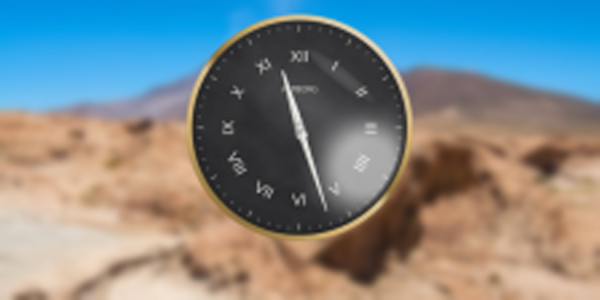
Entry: 11:27
